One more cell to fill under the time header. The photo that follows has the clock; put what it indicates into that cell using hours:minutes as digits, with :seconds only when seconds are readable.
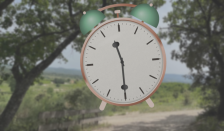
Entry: 11:30
